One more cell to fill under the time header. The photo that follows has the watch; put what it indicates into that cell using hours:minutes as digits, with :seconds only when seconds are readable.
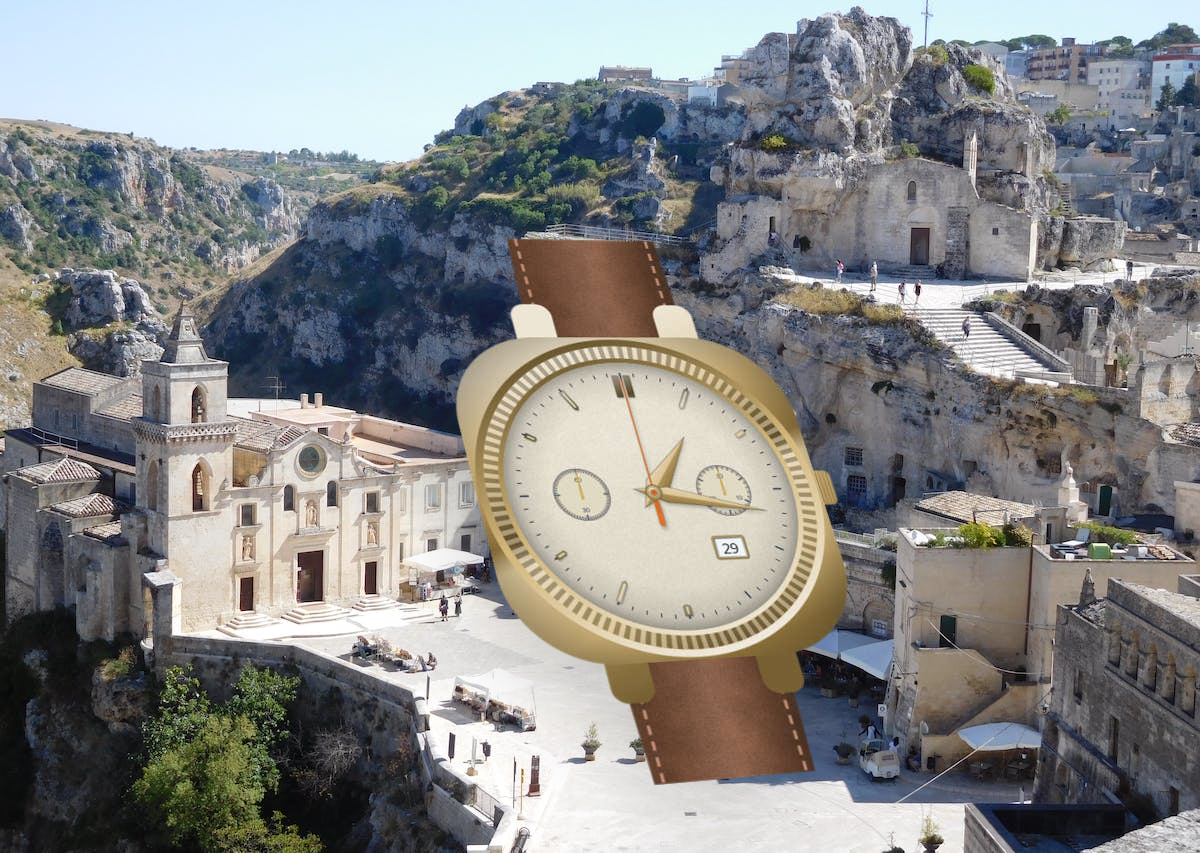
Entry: 1:17
